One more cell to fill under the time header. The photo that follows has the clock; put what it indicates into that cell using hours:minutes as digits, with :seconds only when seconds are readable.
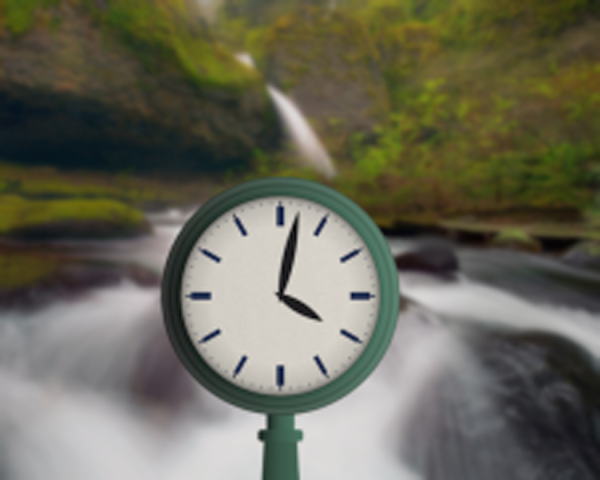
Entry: 4:02
